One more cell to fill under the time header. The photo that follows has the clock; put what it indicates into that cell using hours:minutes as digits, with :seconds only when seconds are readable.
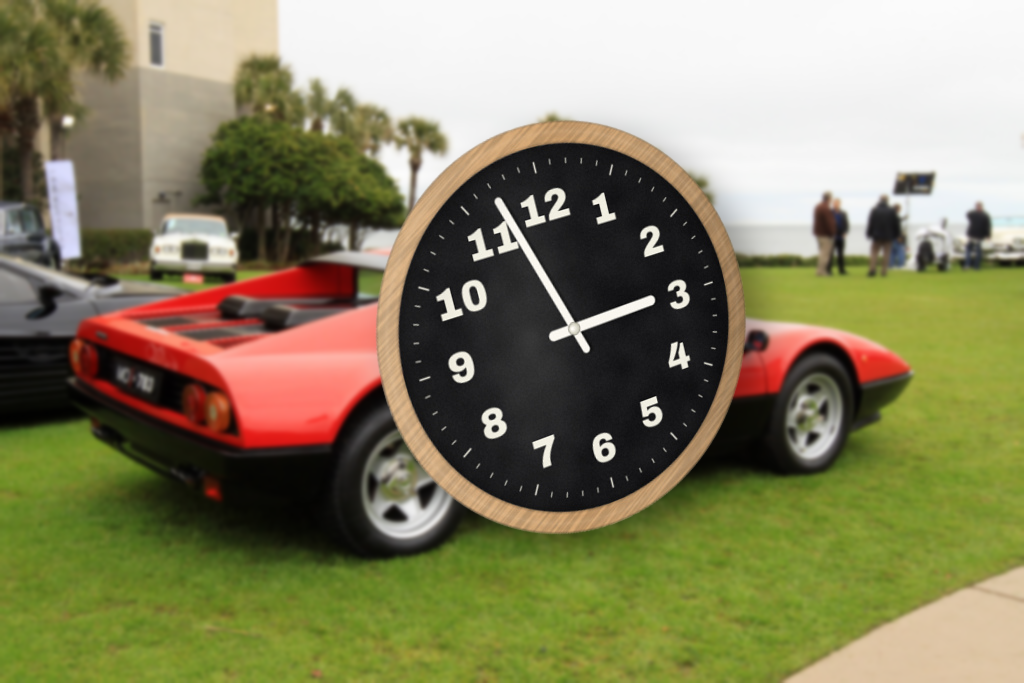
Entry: 2:57
